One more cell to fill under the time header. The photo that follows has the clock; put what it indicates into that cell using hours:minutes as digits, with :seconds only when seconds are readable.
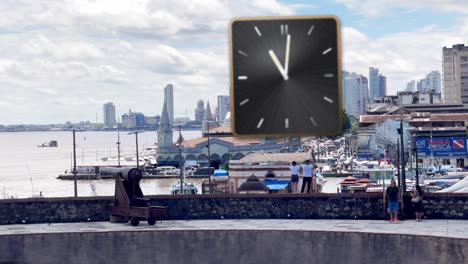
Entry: 11:01
